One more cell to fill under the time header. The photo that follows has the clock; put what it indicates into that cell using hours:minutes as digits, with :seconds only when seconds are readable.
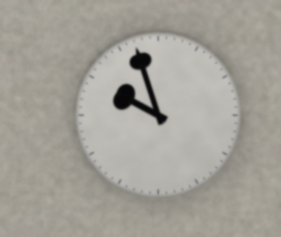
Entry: 9:57
